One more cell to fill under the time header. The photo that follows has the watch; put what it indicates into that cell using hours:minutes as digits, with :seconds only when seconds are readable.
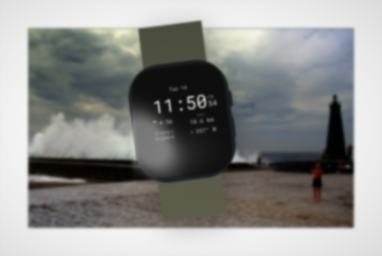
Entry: 11:50
